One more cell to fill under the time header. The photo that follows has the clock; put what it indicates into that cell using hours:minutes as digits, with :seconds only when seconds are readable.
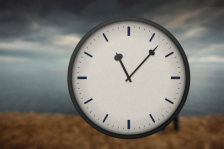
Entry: 11:07
